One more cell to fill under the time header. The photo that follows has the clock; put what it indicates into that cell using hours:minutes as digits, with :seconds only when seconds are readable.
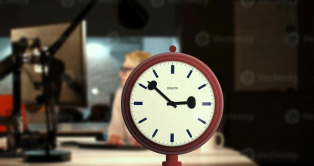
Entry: 2:52
